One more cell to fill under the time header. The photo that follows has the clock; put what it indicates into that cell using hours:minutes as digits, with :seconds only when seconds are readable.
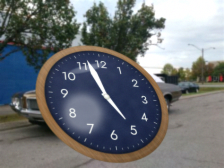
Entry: 4:57
